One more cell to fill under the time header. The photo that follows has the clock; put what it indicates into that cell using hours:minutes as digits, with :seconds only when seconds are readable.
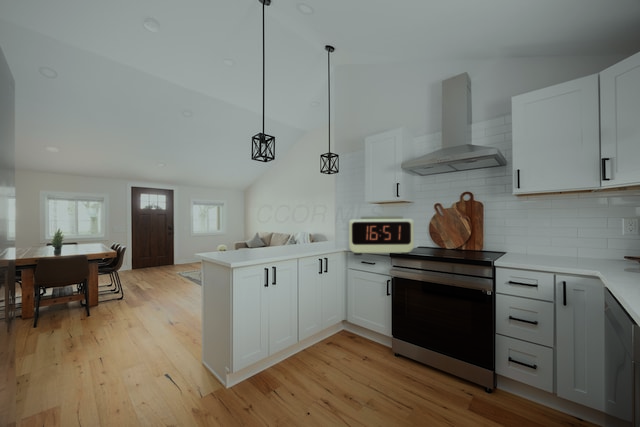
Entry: 16:51
